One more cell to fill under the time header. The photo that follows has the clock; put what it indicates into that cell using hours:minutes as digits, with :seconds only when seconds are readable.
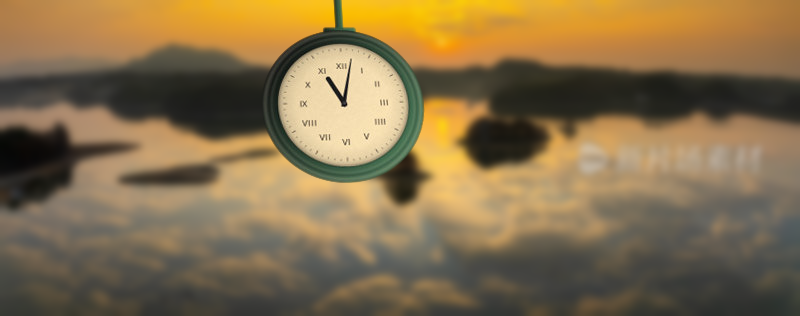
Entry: 11:02
